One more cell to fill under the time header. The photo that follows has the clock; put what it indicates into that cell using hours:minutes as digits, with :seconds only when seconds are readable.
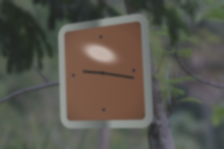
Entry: 9:17
